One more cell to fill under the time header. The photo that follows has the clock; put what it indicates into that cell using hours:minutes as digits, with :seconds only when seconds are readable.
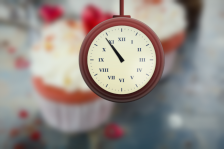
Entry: 10:54
